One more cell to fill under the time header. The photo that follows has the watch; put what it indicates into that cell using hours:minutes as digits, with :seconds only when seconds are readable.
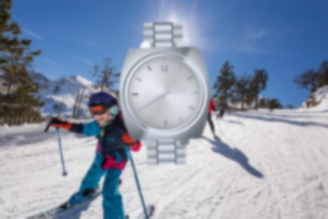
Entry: 2:40
